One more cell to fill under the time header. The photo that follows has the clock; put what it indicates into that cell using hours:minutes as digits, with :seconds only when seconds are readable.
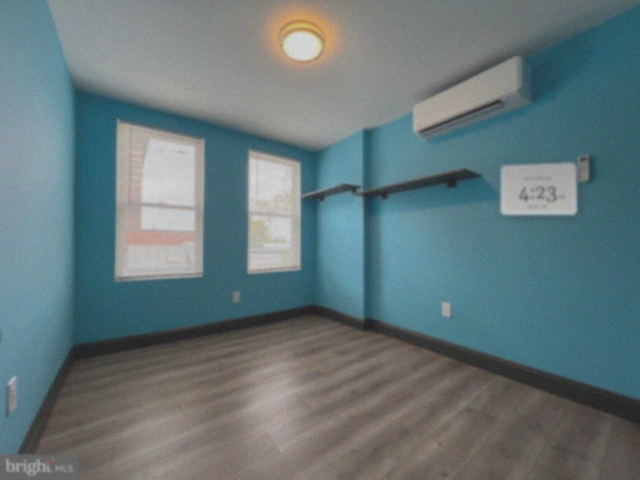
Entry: 4:23
